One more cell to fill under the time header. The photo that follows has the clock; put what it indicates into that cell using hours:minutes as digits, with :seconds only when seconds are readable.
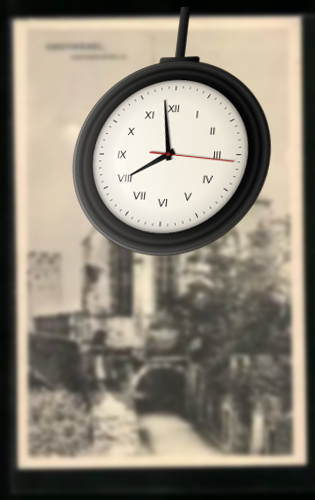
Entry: 7:58:16
